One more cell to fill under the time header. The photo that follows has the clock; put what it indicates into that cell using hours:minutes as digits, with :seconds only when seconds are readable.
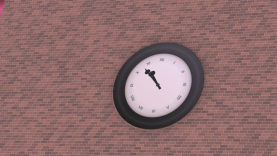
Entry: 10:53
